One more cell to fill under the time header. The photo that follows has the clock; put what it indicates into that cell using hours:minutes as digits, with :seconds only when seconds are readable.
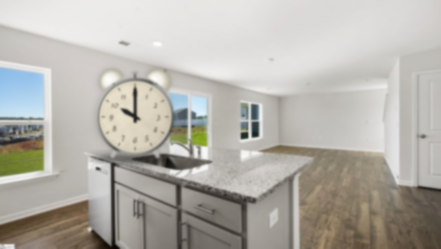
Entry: 10:00
